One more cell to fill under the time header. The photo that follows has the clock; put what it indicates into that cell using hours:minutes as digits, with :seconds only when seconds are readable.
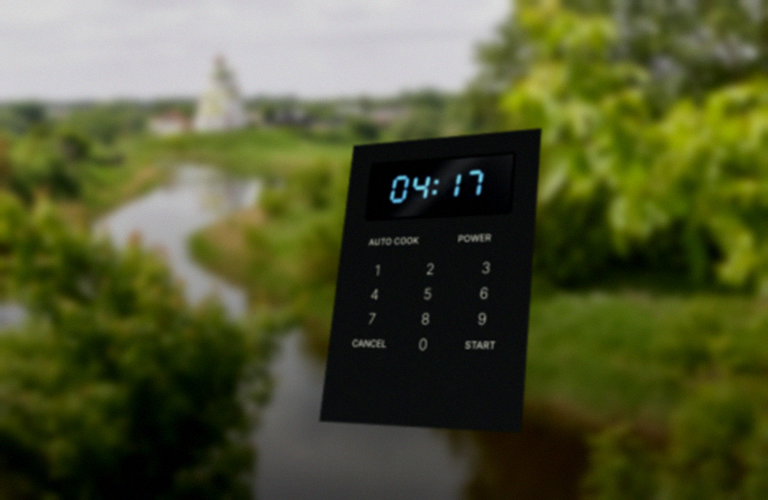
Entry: 4:17
